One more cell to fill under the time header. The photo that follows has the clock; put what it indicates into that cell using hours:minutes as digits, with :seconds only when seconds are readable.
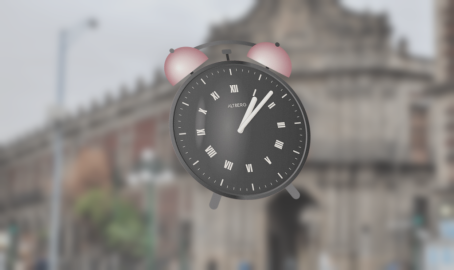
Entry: 1:08
